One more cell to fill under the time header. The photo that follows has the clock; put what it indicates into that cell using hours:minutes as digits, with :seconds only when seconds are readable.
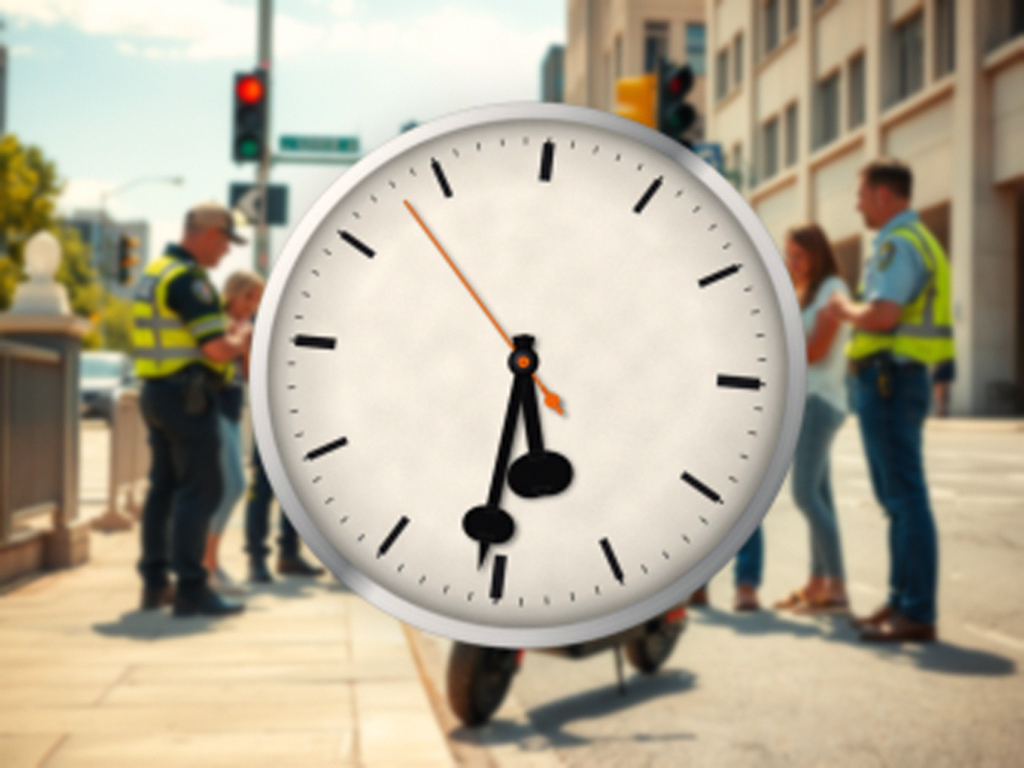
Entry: 5:30:53
